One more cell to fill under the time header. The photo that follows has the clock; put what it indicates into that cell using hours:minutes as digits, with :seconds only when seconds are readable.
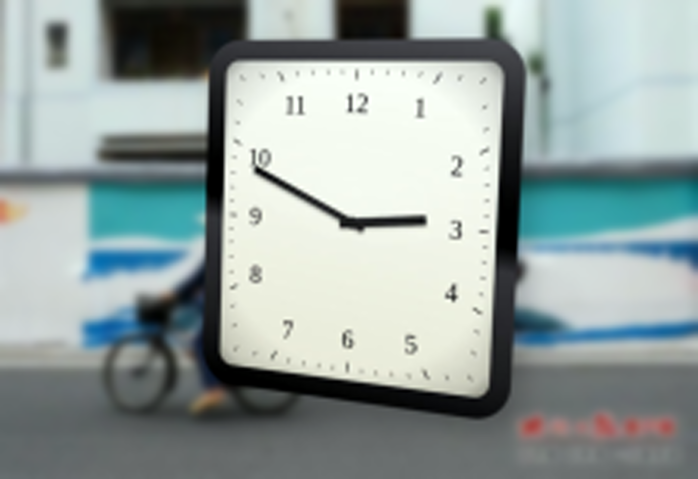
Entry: 2:49
